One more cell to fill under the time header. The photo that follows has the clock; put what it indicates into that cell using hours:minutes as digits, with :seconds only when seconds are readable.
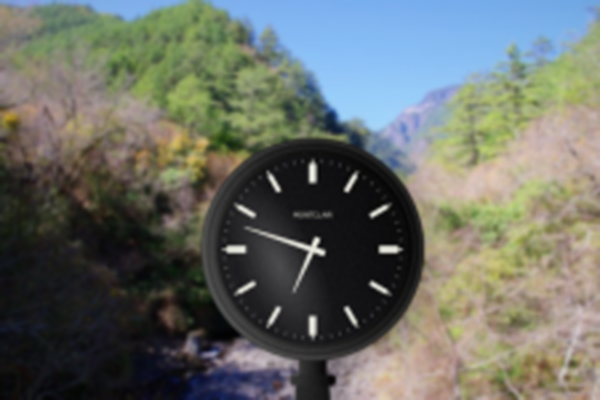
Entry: 6:48
